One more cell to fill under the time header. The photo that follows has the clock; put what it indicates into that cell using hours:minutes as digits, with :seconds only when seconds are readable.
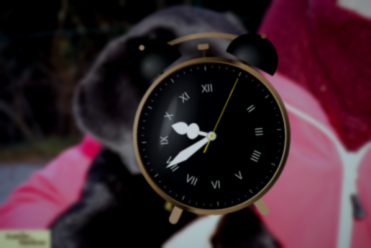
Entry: 9:40:05
